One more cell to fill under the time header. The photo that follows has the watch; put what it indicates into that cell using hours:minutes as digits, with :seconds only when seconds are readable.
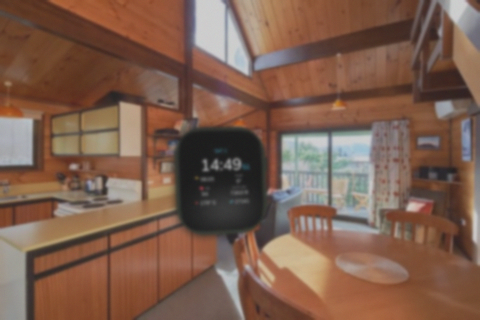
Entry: 14:49
